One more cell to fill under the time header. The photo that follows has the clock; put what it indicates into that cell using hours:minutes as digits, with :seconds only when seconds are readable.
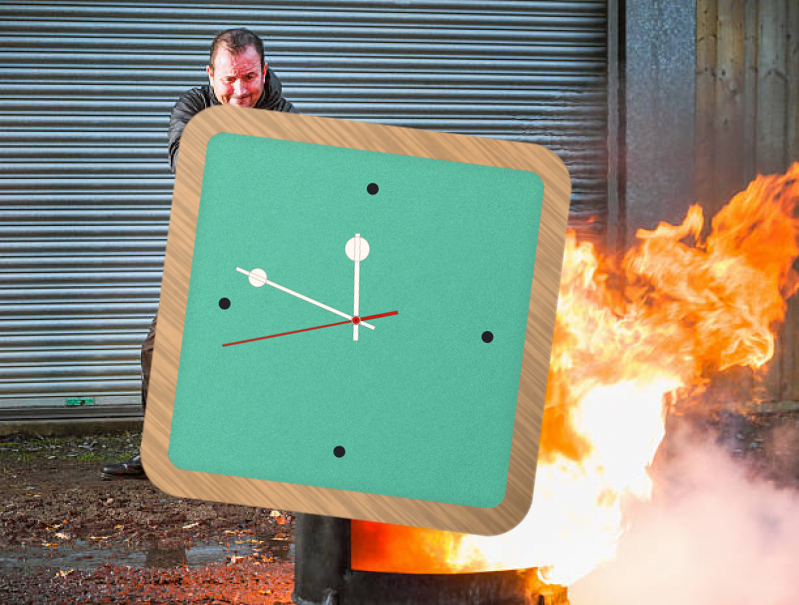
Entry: 11:47:42
